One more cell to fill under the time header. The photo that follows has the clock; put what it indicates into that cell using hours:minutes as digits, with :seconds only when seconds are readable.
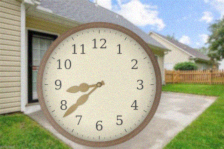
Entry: 8:38
